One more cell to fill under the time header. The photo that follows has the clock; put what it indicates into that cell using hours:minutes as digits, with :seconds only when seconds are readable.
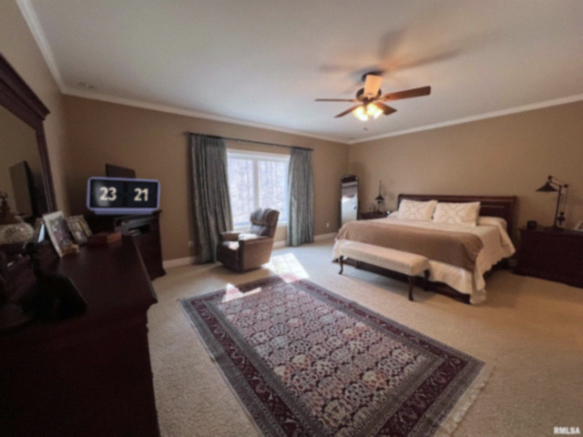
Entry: 23:21
